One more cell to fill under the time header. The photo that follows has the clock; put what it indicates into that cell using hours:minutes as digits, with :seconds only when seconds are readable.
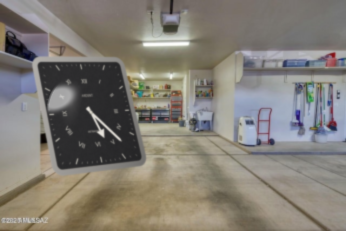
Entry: 5:23
